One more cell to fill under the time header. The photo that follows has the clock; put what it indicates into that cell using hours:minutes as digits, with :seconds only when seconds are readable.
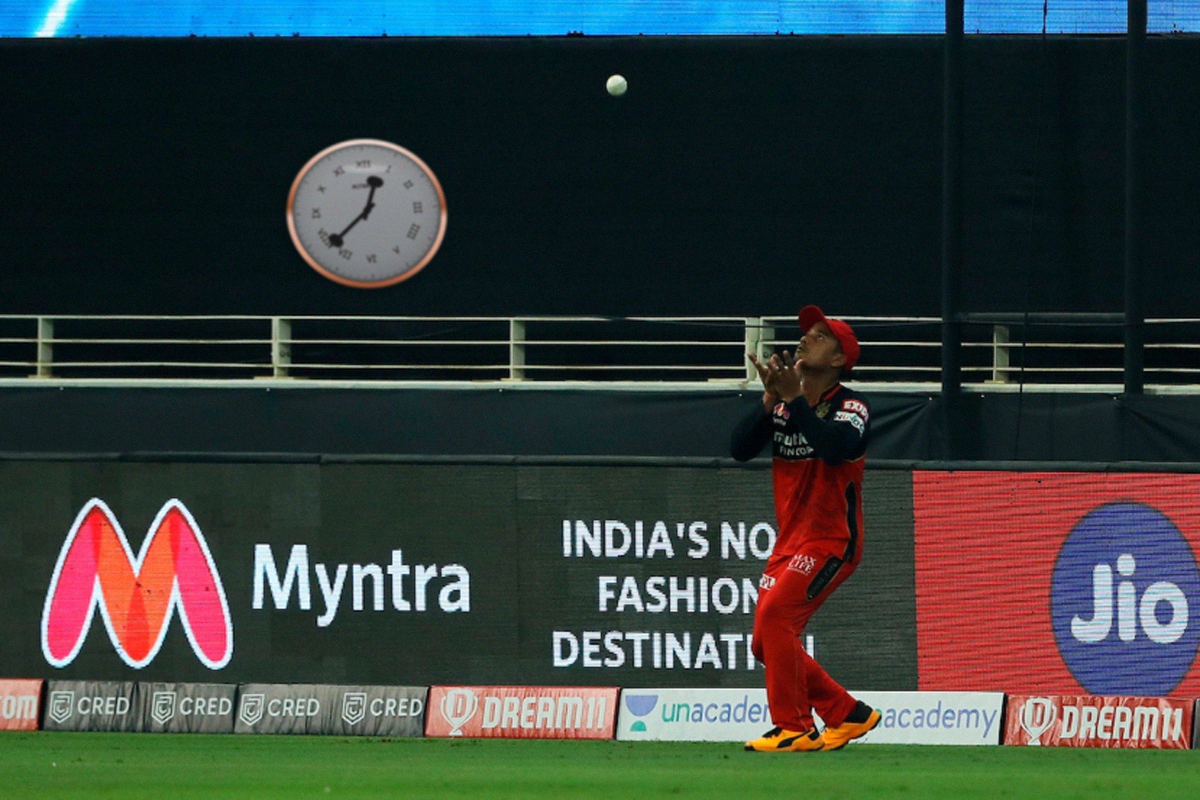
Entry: 12:38
